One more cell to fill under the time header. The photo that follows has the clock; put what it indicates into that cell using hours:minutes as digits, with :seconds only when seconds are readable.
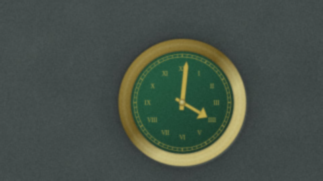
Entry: 4:01
